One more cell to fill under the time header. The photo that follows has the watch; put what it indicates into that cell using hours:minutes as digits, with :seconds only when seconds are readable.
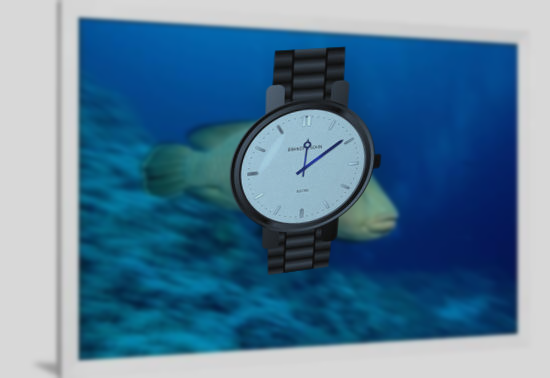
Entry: 12:09
